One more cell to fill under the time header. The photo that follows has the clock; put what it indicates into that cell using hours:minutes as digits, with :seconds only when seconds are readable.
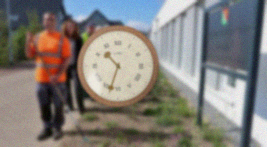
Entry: 10:33
